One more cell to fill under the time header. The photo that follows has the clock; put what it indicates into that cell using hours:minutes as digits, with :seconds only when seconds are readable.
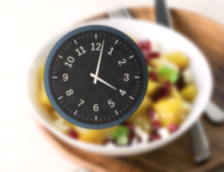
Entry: 4:02
